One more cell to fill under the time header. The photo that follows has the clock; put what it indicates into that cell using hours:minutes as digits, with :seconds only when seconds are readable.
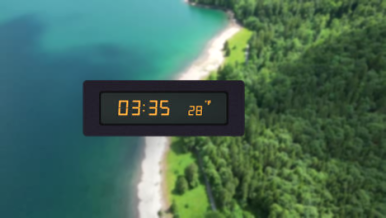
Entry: 3:35
